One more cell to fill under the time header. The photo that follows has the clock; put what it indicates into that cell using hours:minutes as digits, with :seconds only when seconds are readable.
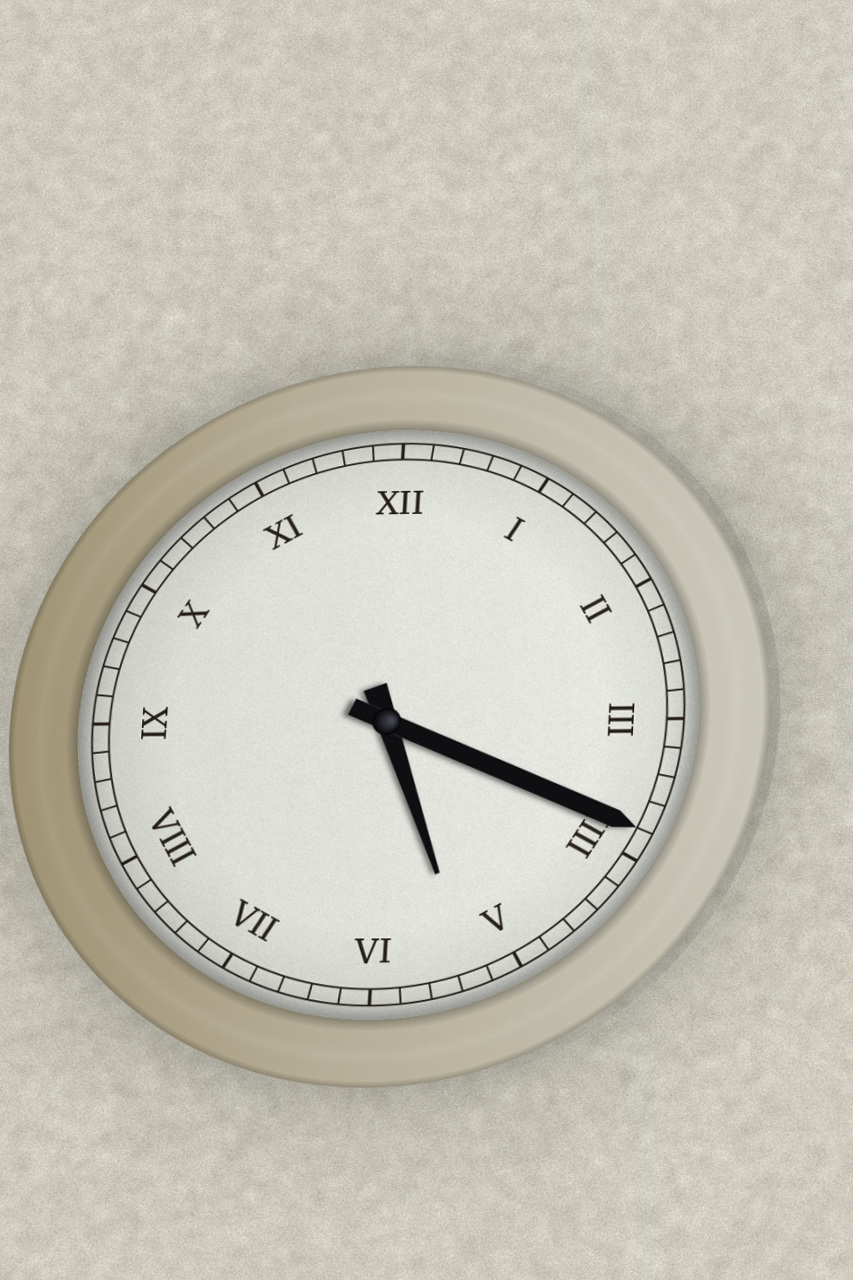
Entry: 5:19
